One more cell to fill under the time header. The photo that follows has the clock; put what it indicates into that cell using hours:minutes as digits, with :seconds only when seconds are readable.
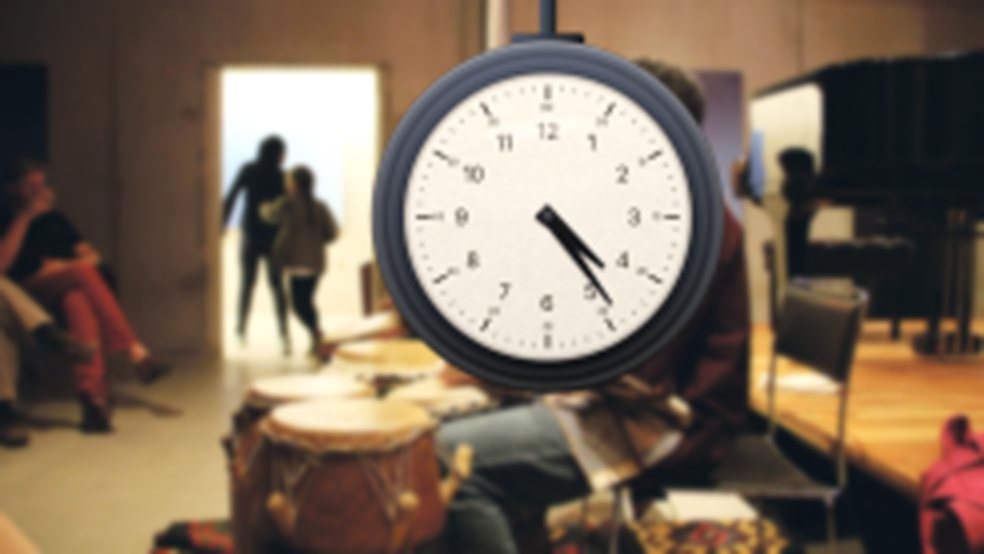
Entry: 4:24
